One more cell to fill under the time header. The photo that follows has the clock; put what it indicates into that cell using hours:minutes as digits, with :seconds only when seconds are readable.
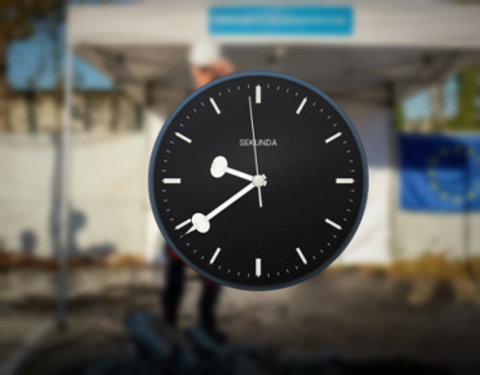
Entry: 9:38:59
